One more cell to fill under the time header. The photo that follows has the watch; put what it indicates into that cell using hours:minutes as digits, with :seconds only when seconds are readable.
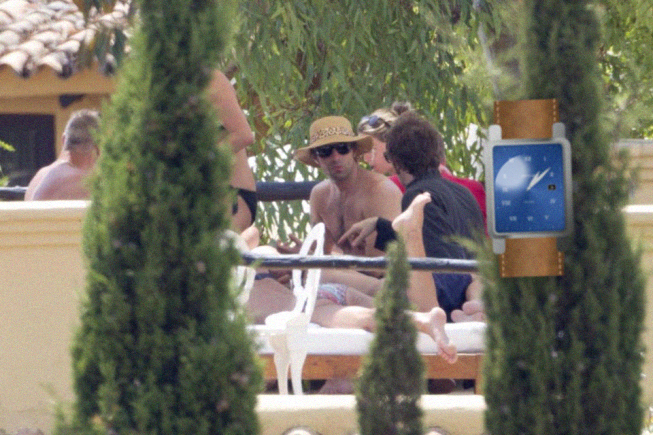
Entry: 1:08
